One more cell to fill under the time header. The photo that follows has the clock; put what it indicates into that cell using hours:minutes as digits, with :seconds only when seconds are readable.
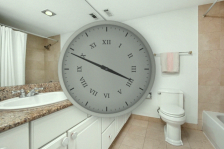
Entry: 3:49
